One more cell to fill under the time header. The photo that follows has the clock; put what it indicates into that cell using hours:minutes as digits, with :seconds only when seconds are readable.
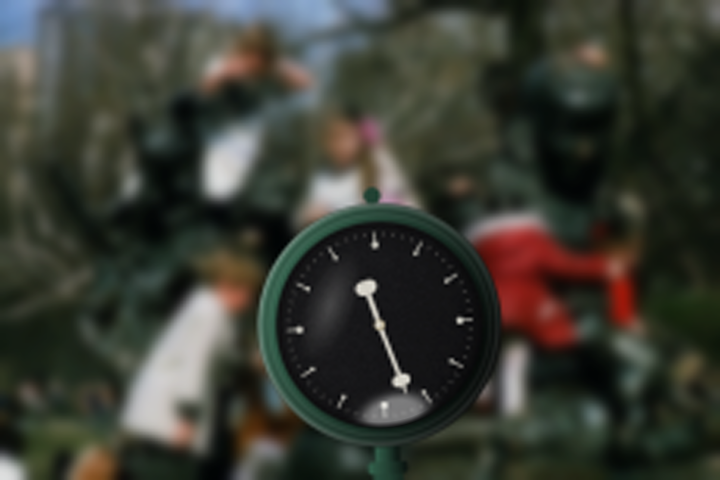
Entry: 11:27
